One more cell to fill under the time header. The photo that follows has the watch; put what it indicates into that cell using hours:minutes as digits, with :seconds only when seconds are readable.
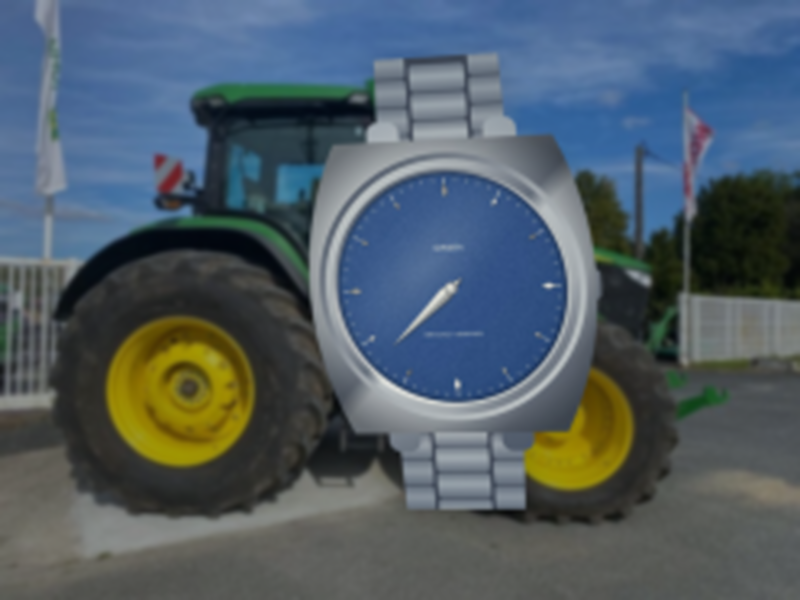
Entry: 7:38
